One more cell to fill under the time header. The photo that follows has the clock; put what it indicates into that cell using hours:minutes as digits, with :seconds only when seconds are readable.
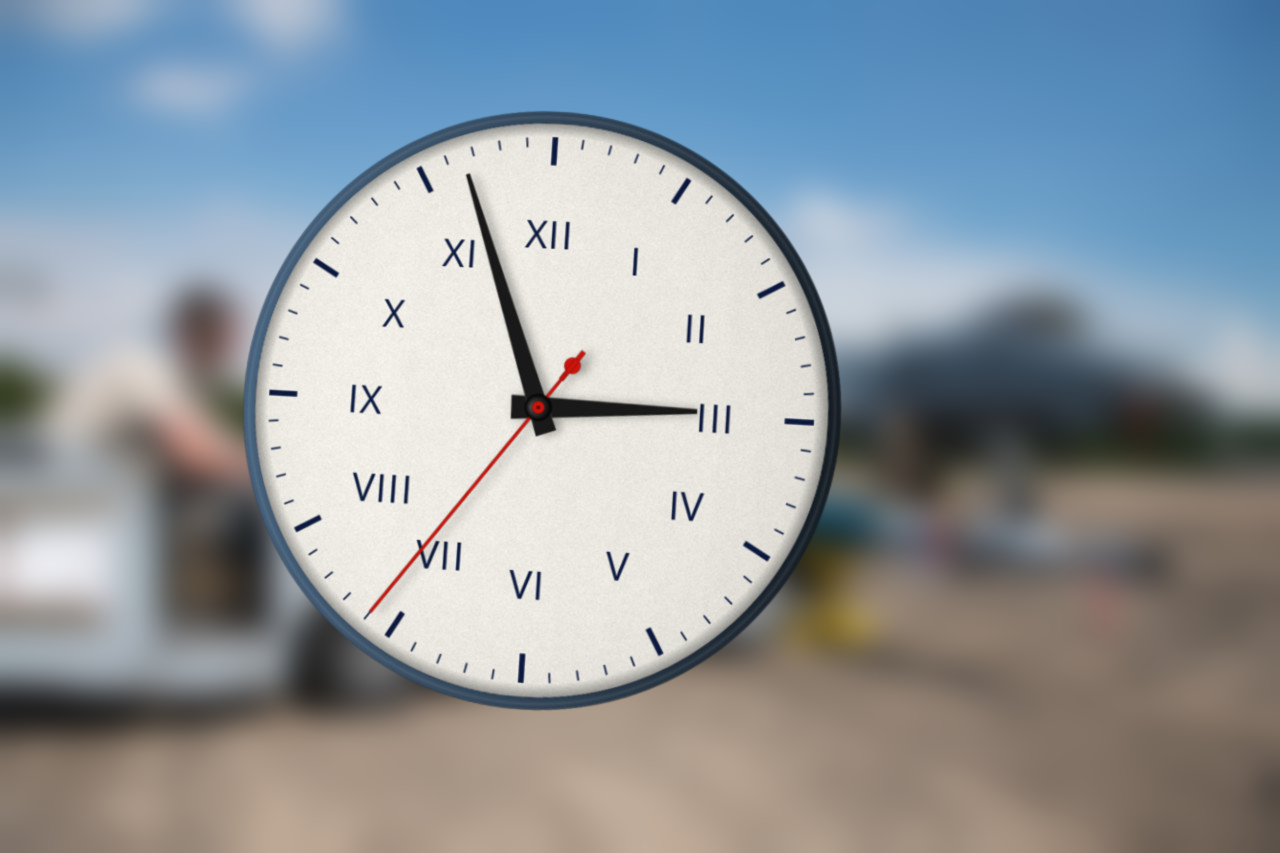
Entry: 2:56:36
